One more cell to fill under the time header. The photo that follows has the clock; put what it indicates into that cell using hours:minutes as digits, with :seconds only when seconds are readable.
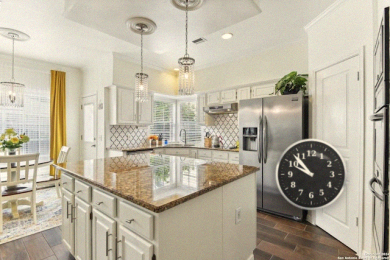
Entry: 9:53
